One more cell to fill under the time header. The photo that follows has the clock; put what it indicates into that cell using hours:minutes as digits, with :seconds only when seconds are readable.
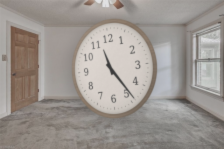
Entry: 11:24
